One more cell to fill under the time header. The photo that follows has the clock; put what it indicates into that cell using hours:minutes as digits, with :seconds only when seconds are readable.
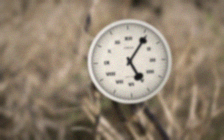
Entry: 5:06
